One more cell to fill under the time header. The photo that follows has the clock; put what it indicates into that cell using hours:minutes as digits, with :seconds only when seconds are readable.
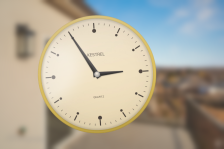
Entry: 2:55
